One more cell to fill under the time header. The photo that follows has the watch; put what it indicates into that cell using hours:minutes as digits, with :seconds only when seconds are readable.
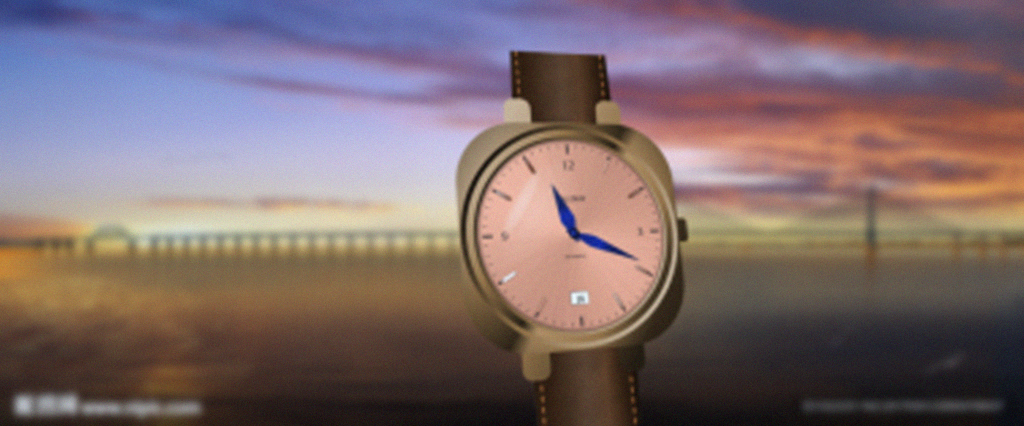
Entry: 11:19
